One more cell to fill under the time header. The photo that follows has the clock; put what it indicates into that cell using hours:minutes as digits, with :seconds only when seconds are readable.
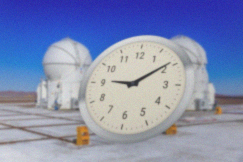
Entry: 9:09
